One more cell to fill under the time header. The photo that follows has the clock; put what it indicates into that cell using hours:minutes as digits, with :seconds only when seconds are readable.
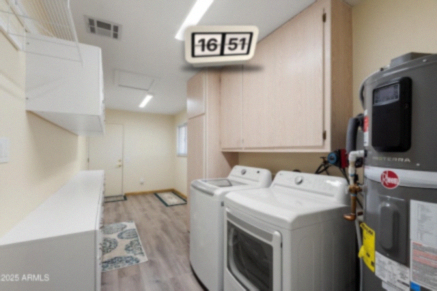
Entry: 16:51
